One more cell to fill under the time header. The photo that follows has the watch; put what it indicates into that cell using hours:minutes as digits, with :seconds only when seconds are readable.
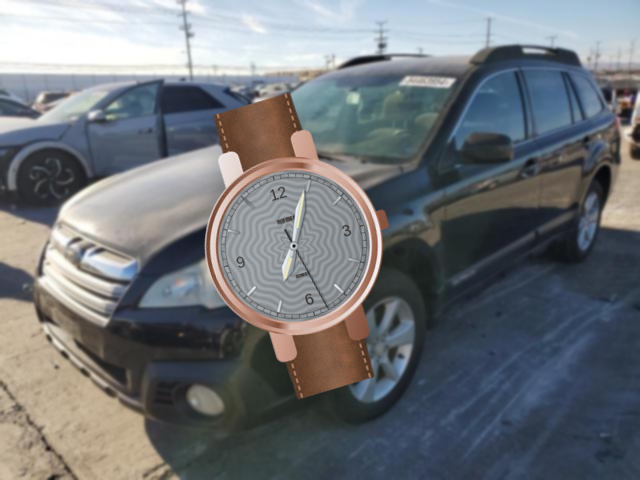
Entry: 7:04:28
